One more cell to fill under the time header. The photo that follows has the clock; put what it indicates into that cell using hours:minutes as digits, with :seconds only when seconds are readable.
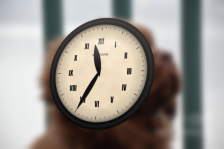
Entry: 11:35
